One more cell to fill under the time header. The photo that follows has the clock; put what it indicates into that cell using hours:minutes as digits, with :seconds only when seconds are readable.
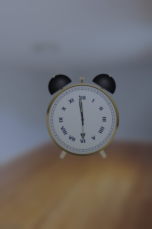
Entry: 5:59
